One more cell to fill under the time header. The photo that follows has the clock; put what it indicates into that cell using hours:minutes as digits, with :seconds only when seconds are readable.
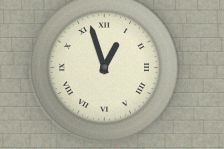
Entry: 12:57
